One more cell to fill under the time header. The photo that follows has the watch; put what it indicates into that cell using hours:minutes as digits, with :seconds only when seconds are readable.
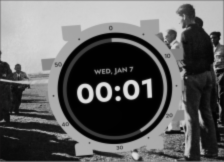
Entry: 0:01
